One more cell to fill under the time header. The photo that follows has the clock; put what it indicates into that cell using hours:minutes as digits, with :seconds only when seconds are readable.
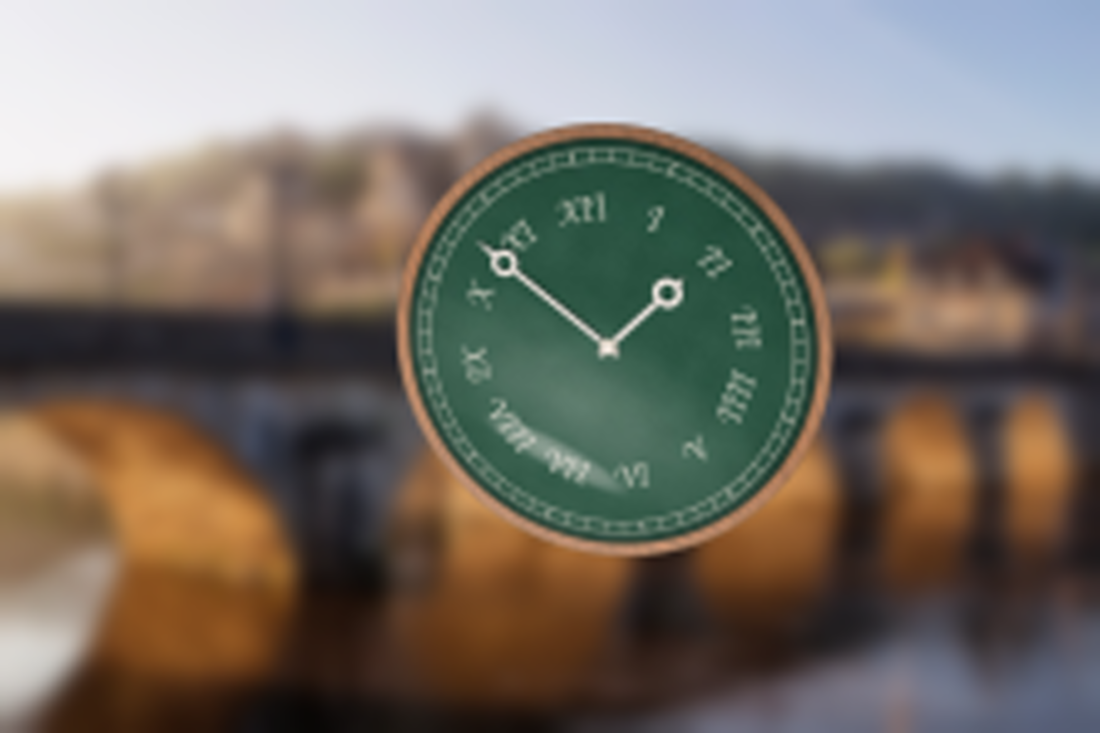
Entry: 1:53
